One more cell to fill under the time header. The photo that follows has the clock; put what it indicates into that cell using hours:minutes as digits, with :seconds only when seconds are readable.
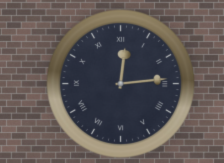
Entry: 12:14
